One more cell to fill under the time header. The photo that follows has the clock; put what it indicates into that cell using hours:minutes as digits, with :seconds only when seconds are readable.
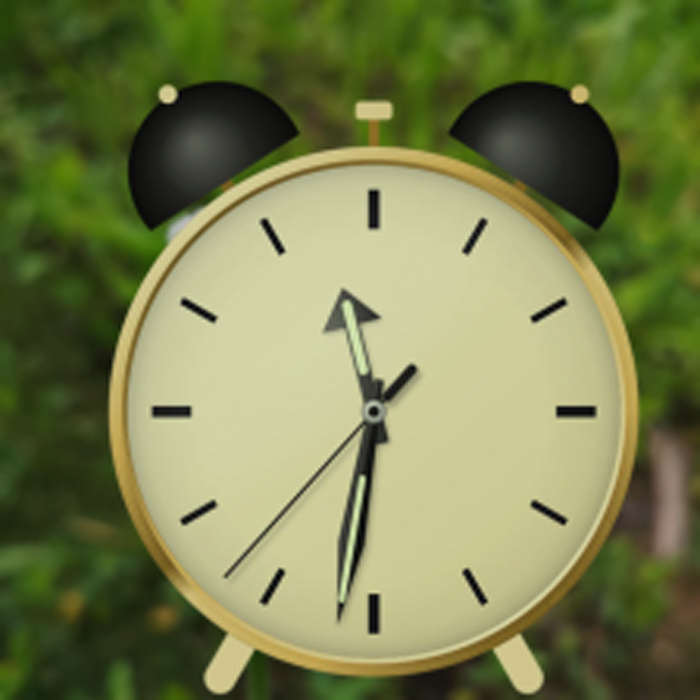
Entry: 11:31:37
